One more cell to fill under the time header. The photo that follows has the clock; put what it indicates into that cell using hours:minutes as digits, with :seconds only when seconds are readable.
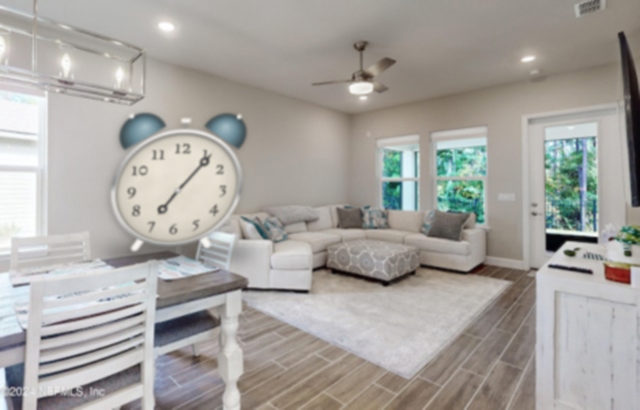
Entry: 7:06
